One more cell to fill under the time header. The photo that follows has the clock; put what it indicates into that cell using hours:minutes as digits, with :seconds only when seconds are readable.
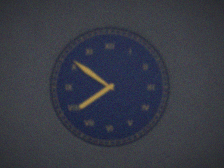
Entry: 7:51
